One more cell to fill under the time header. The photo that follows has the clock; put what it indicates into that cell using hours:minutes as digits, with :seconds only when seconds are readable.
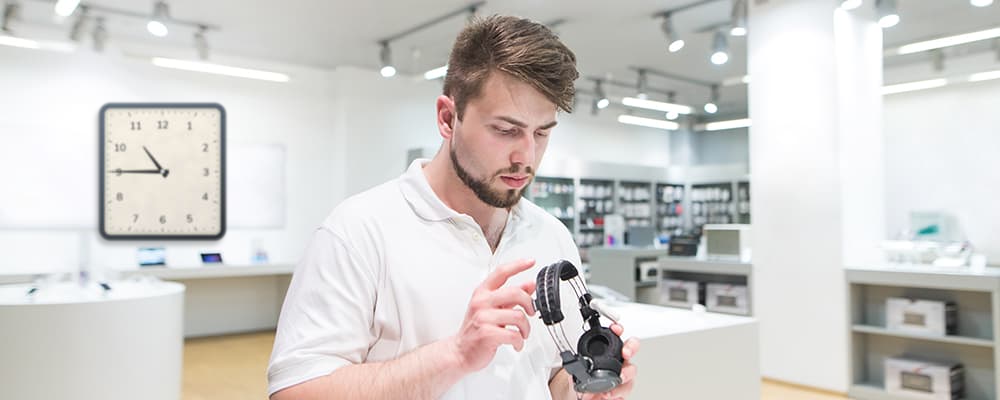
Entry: 10:45
